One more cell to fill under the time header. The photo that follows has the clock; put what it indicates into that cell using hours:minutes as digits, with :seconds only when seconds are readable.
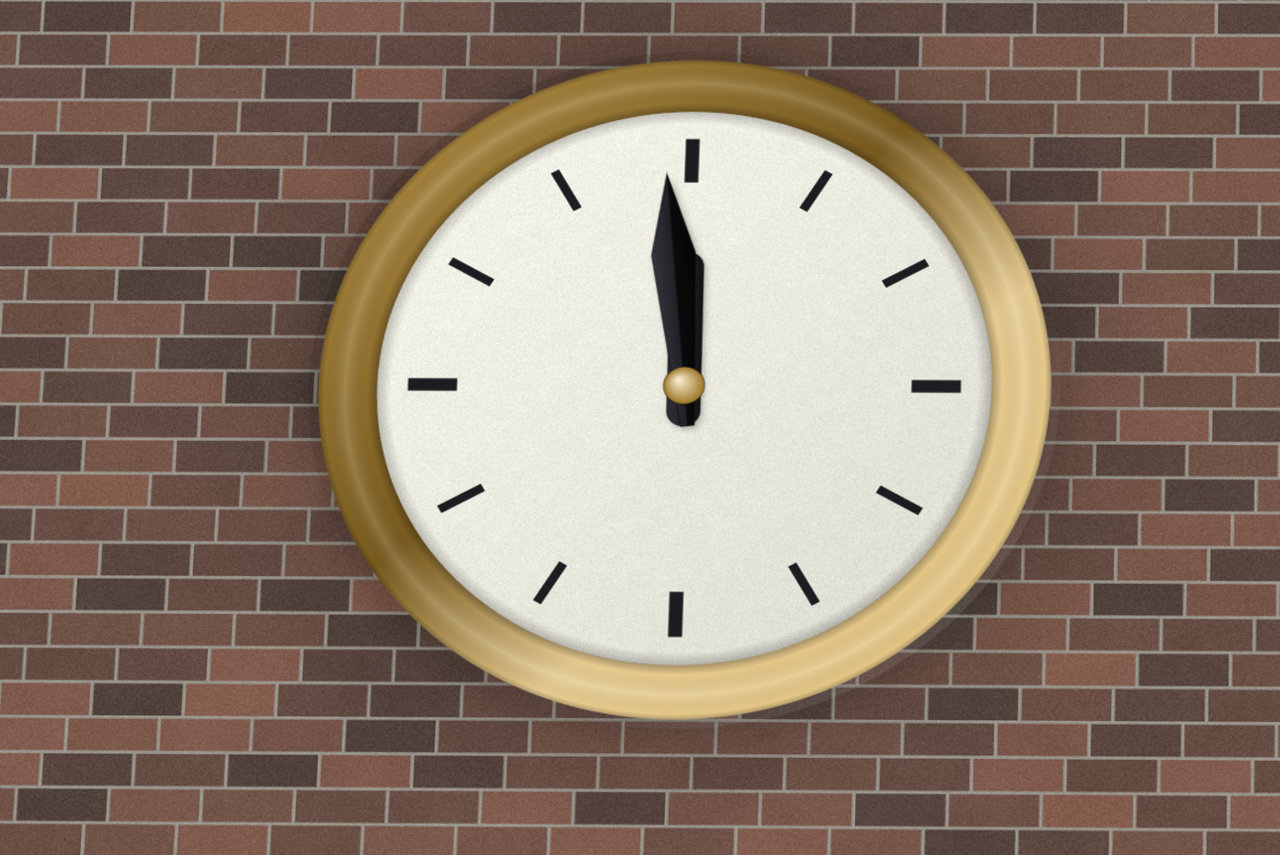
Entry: 11:59
